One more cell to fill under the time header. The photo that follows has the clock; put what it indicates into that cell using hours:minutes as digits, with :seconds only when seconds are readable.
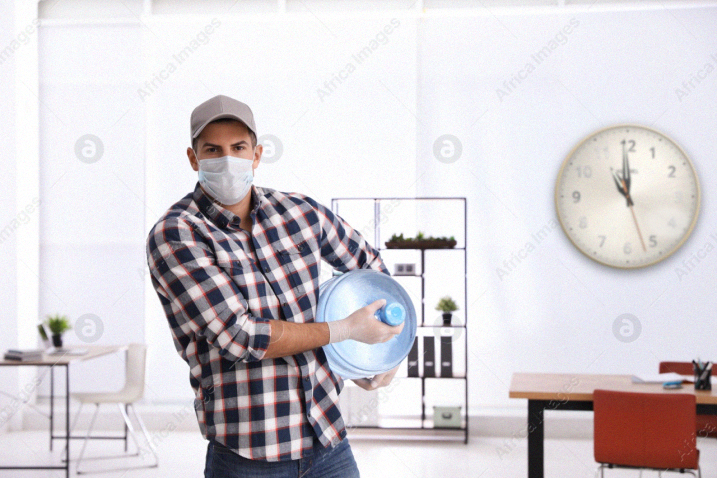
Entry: 10:59:27
